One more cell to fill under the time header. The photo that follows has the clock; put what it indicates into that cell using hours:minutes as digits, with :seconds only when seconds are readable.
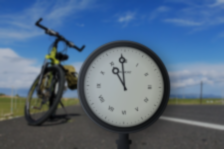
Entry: 10:59
